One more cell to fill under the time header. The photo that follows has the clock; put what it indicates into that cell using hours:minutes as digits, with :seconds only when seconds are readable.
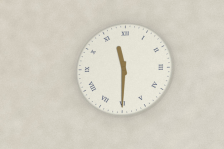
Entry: 11:30
